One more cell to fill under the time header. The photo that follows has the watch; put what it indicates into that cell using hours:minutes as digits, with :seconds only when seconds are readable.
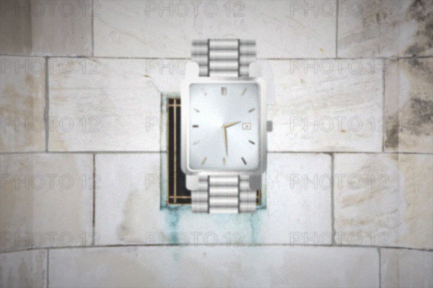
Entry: 2:29
